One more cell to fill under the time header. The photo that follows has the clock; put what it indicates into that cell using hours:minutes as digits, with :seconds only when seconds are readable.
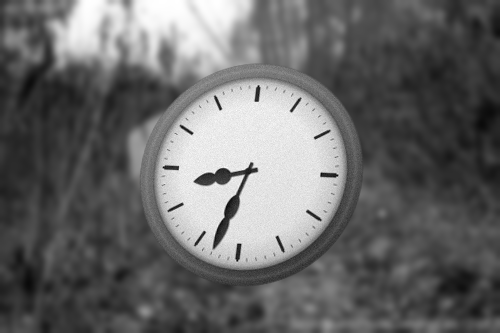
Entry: 8:33
